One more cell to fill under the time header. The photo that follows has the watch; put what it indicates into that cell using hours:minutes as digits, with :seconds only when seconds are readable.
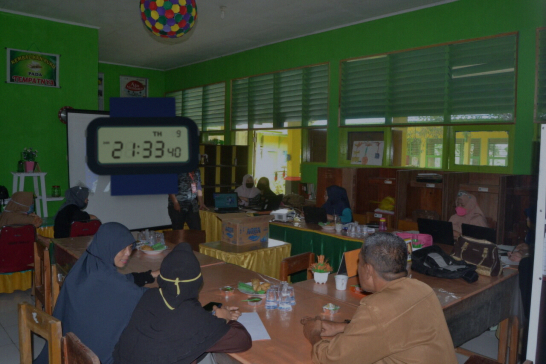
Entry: 21:33:40
